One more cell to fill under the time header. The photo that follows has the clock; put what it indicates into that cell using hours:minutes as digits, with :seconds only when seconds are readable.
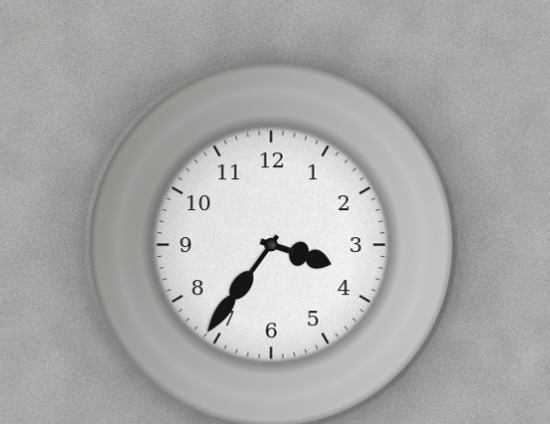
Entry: 3:36
